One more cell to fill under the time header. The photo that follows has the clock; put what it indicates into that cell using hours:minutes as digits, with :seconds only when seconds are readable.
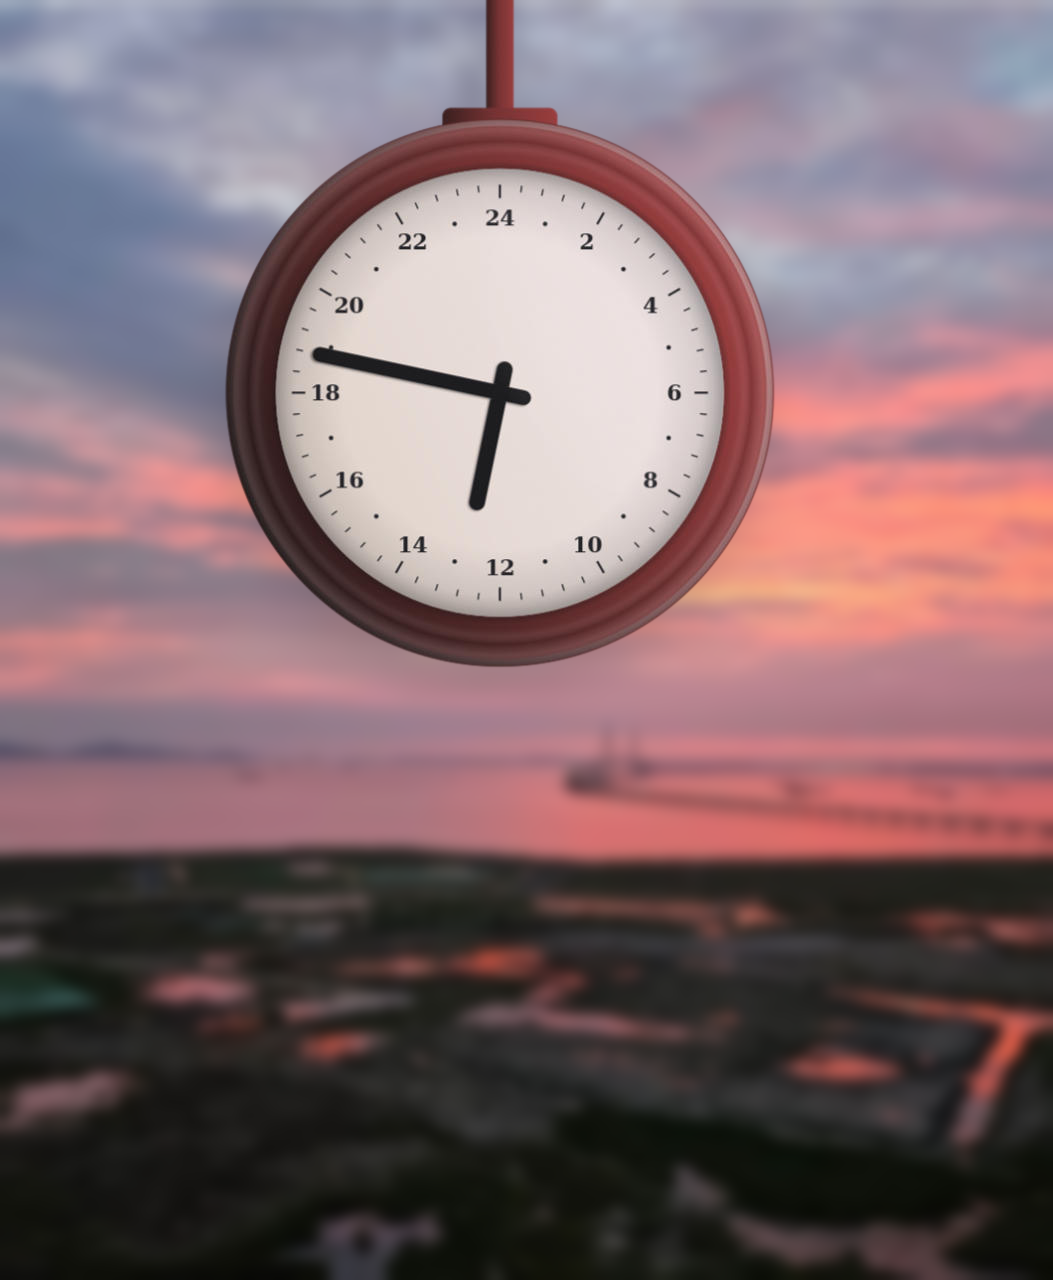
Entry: 12:47
